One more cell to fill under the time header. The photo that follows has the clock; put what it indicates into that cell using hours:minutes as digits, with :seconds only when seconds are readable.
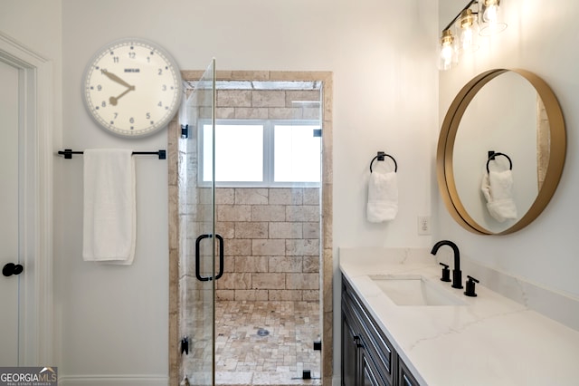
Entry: 7:50
